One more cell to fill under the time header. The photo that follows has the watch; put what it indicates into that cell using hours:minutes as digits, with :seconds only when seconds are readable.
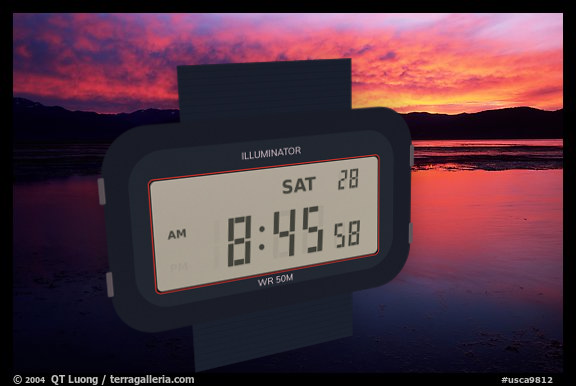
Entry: 8:45:58
